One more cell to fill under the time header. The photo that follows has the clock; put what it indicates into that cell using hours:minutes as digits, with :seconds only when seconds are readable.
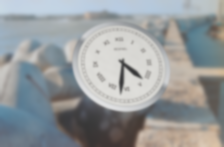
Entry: 4:32
